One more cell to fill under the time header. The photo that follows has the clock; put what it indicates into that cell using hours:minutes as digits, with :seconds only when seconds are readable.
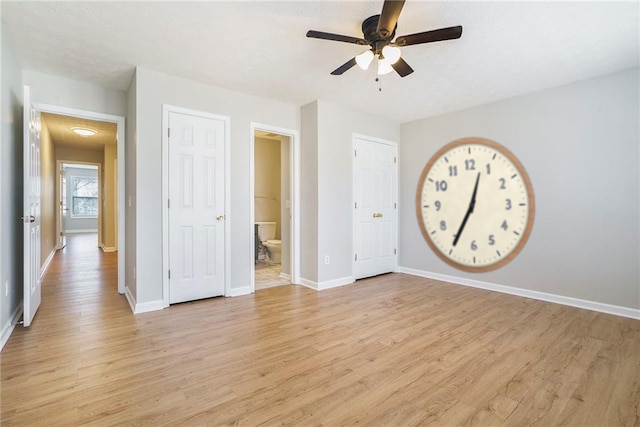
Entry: 12:35
